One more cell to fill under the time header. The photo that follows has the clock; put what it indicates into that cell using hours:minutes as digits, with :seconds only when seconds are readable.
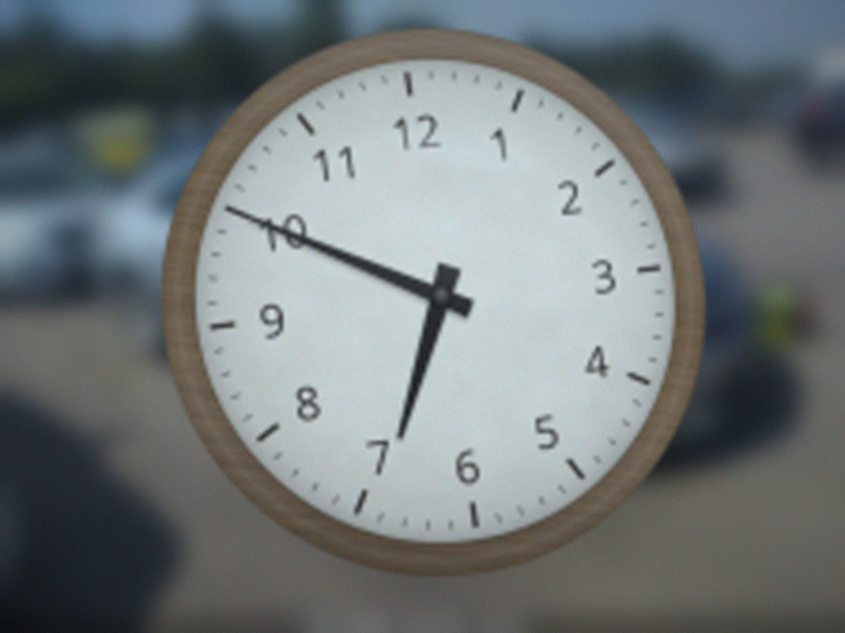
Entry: 6:50
